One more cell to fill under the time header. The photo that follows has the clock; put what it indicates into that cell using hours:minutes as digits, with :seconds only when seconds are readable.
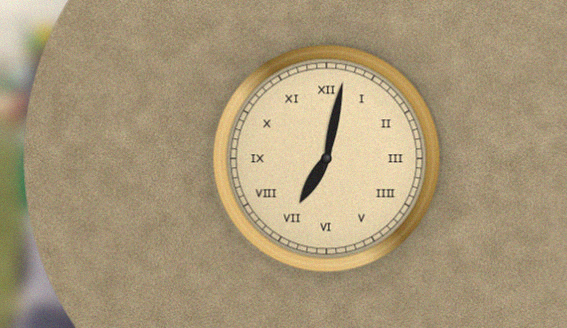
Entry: 7:02
